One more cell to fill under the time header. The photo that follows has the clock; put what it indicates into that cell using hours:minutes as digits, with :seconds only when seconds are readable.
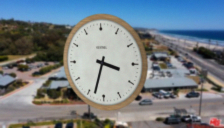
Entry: 3:33
